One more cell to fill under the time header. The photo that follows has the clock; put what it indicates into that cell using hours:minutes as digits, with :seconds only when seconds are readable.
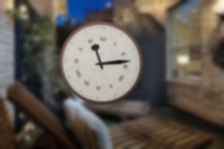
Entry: 11:13
